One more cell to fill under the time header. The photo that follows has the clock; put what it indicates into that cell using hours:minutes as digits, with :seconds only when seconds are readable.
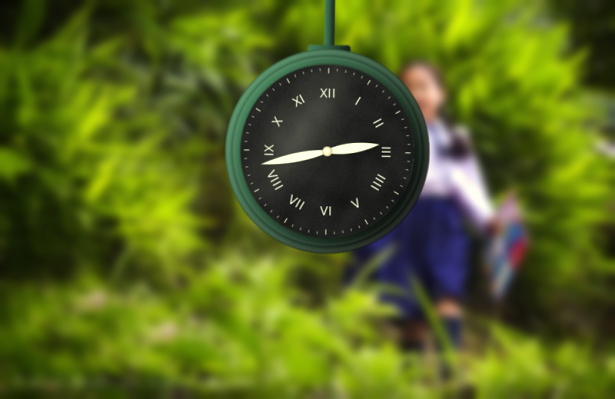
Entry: 2:43
